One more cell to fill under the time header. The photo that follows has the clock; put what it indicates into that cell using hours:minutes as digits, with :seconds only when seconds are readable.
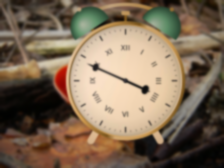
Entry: 3:49
